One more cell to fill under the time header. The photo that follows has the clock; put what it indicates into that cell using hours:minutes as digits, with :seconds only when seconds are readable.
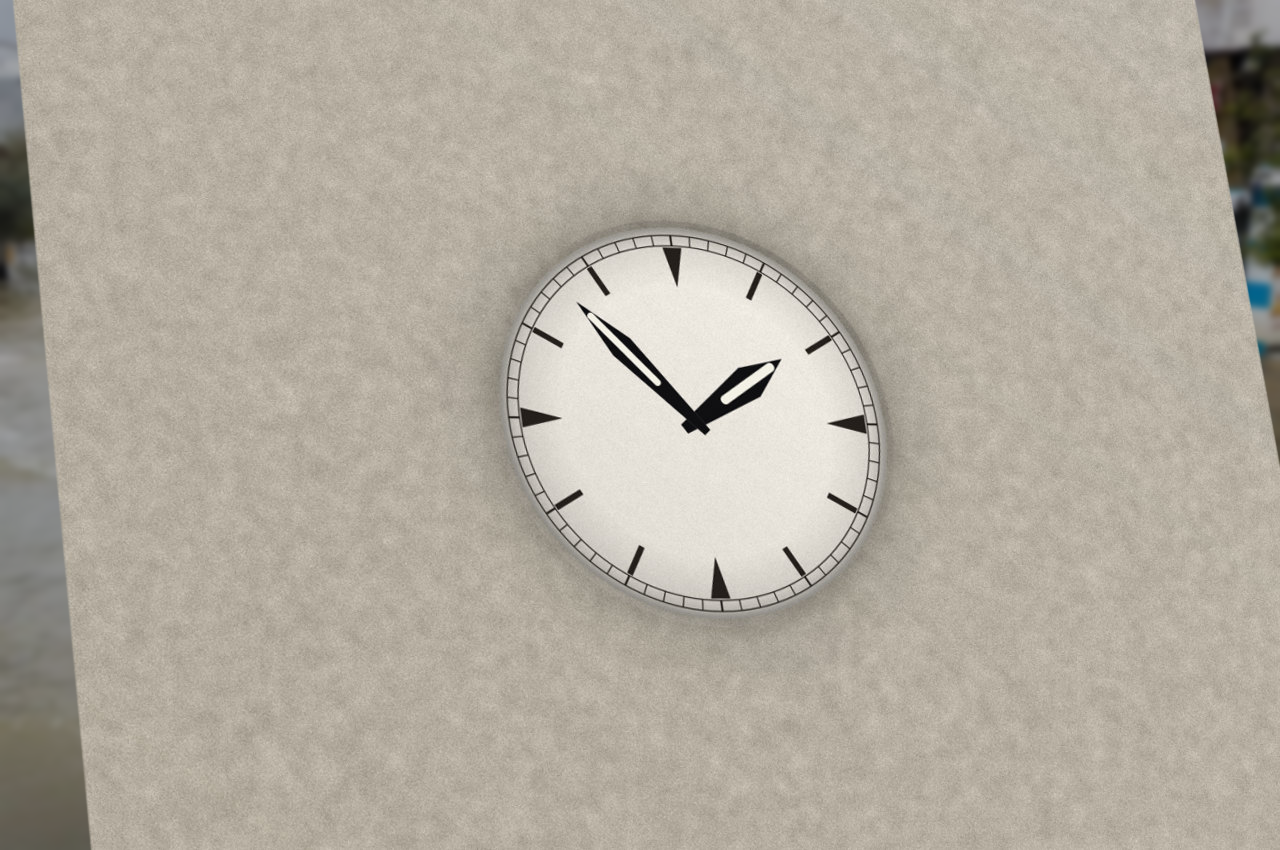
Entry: 1:53
